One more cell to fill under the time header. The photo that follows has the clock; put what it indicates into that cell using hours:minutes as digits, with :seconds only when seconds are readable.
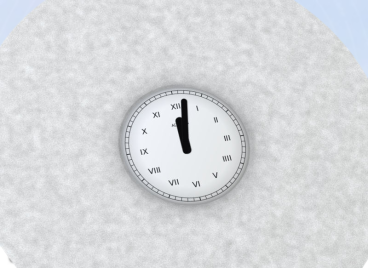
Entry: 12:02
